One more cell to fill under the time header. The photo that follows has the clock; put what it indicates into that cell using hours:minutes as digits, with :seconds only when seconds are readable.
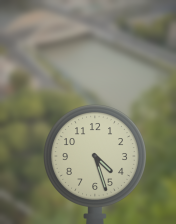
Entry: 4:27
